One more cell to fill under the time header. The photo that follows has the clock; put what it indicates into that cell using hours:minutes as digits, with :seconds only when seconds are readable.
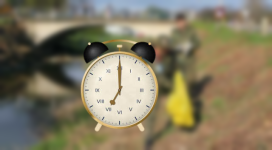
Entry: 7:00
